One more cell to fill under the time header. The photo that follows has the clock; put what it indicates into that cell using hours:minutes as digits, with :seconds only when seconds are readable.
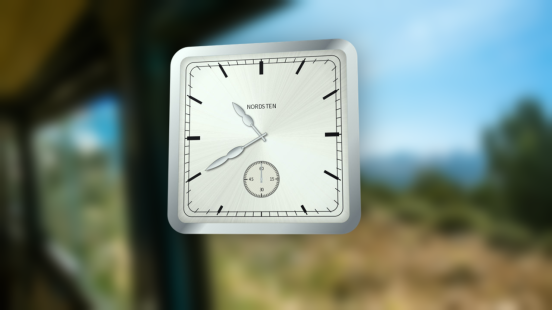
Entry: 10:40
